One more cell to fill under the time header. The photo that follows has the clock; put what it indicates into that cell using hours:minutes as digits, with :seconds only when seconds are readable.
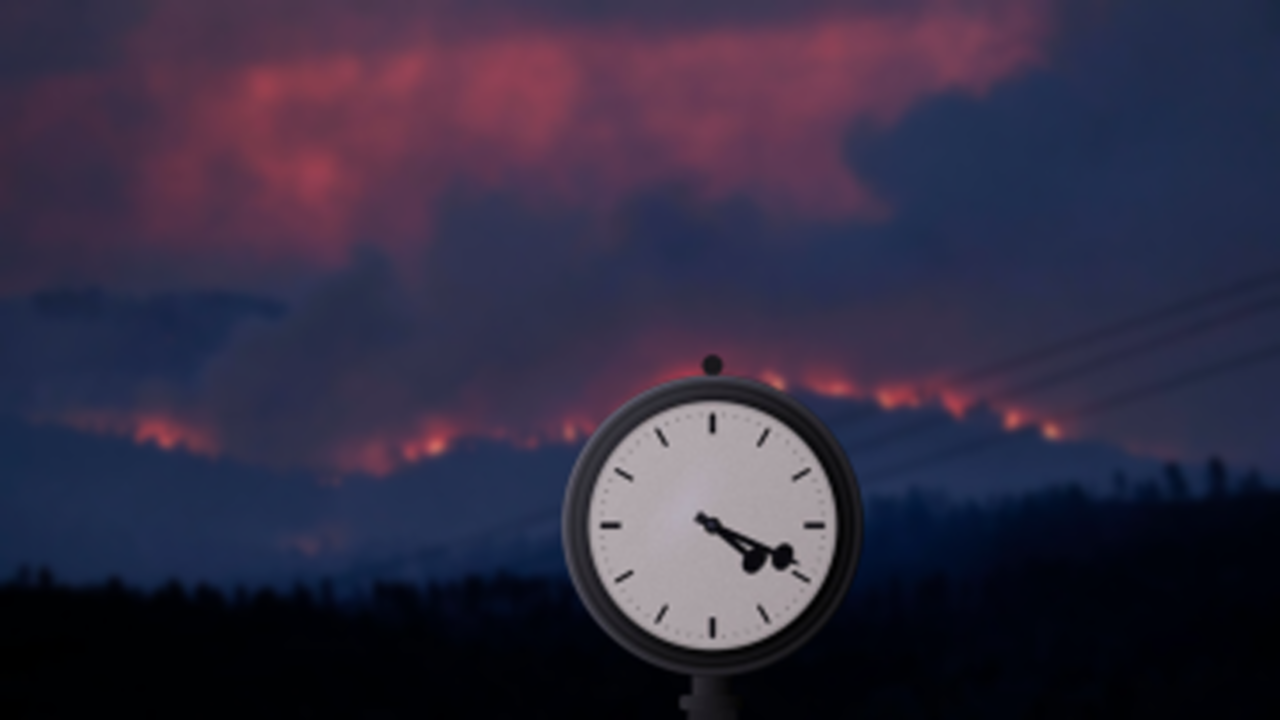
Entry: 4:19
